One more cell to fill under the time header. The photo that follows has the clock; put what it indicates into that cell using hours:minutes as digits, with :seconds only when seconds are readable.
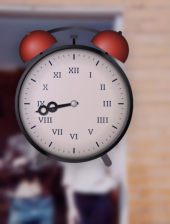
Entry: 8:43
